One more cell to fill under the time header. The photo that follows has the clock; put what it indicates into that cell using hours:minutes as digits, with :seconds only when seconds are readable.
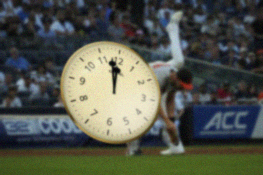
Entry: 11:58
